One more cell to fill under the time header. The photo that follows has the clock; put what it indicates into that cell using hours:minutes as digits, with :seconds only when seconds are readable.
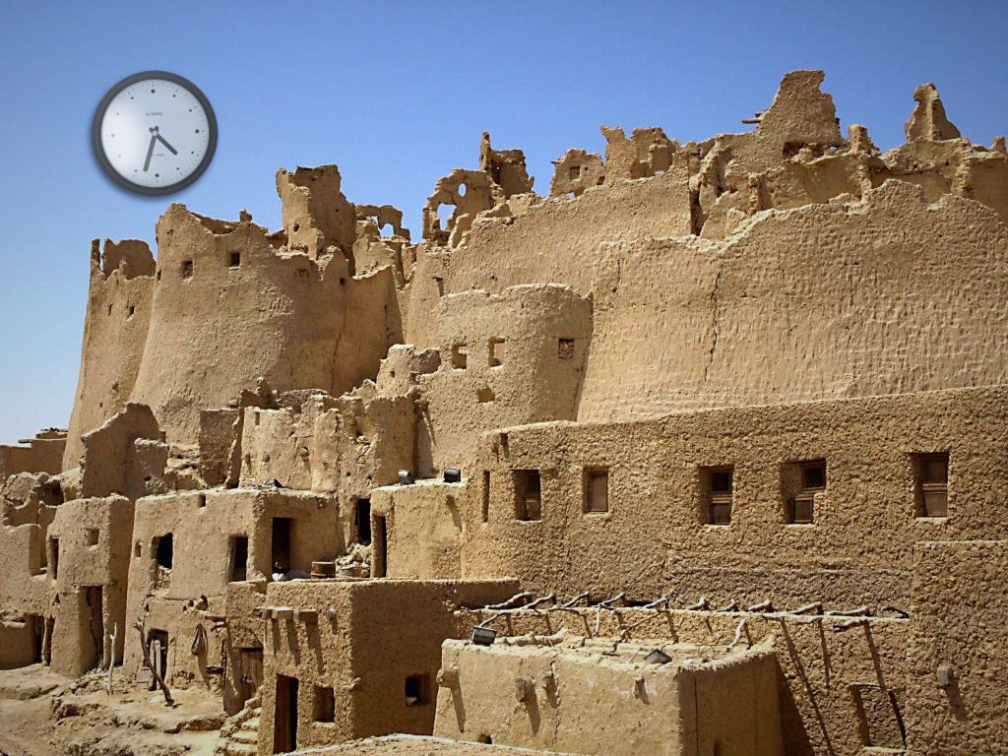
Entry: 4:33
